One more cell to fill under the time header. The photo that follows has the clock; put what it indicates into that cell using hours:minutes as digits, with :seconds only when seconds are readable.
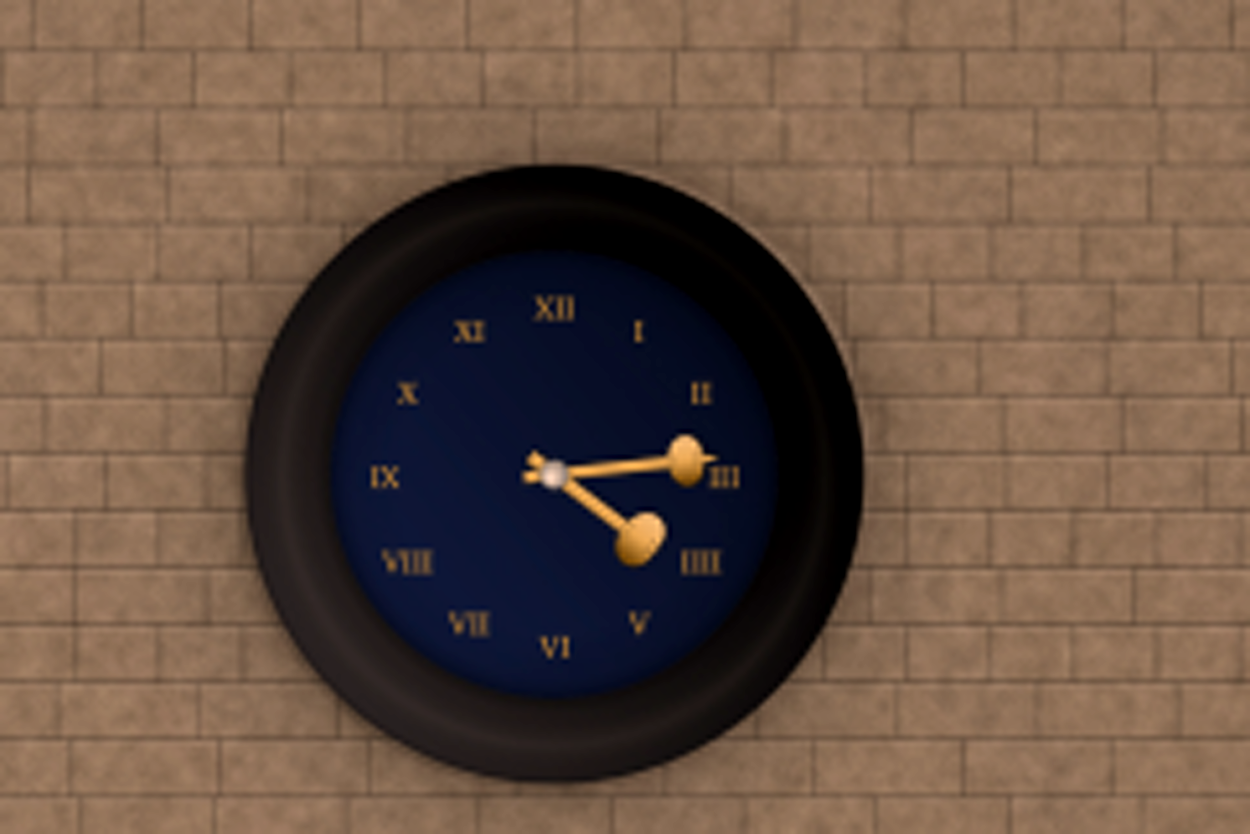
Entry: 4:14
